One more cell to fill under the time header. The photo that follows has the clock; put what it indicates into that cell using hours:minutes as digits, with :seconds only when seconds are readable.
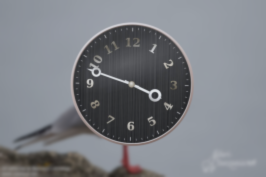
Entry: 3:48
